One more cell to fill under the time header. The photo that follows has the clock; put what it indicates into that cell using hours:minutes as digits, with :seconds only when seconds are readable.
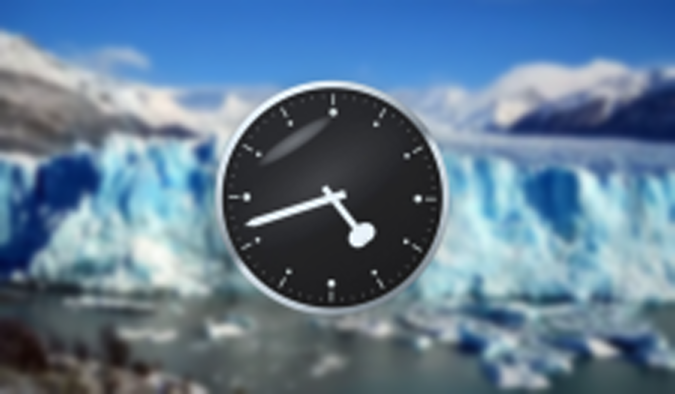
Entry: 4:42
